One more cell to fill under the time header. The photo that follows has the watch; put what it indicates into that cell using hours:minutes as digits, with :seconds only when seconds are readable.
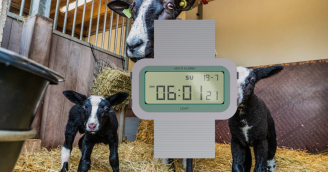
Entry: 6:01:21
